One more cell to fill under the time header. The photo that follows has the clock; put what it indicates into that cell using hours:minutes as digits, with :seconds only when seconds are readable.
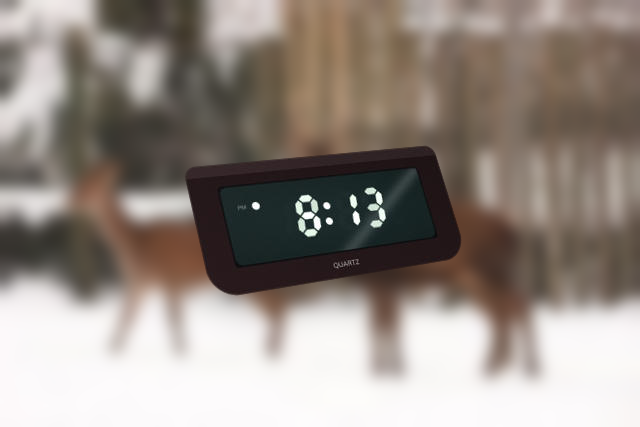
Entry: 8:13
